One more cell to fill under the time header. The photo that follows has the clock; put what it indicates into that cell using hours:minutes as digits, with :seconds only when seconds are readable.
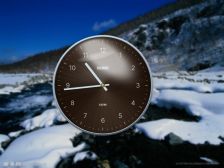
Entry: 10:44
